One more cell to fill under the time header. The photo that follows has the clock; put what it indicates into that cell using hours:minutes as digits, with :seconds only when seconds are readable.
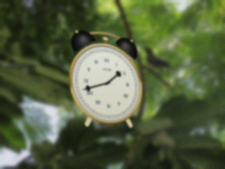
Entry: 1:42
